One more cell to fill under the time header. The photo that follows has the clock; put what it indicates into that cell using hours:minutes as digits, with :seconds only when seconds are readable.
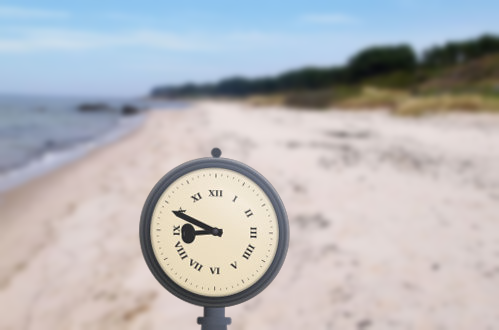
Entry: 8:49
